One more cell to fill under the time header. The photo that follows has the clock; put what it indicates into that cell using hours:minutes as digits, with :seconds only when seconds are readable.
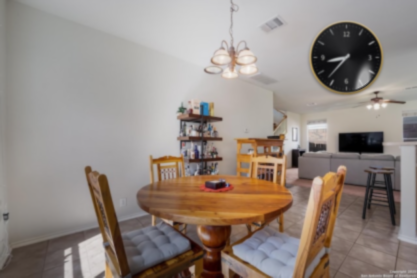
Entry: 8:37
